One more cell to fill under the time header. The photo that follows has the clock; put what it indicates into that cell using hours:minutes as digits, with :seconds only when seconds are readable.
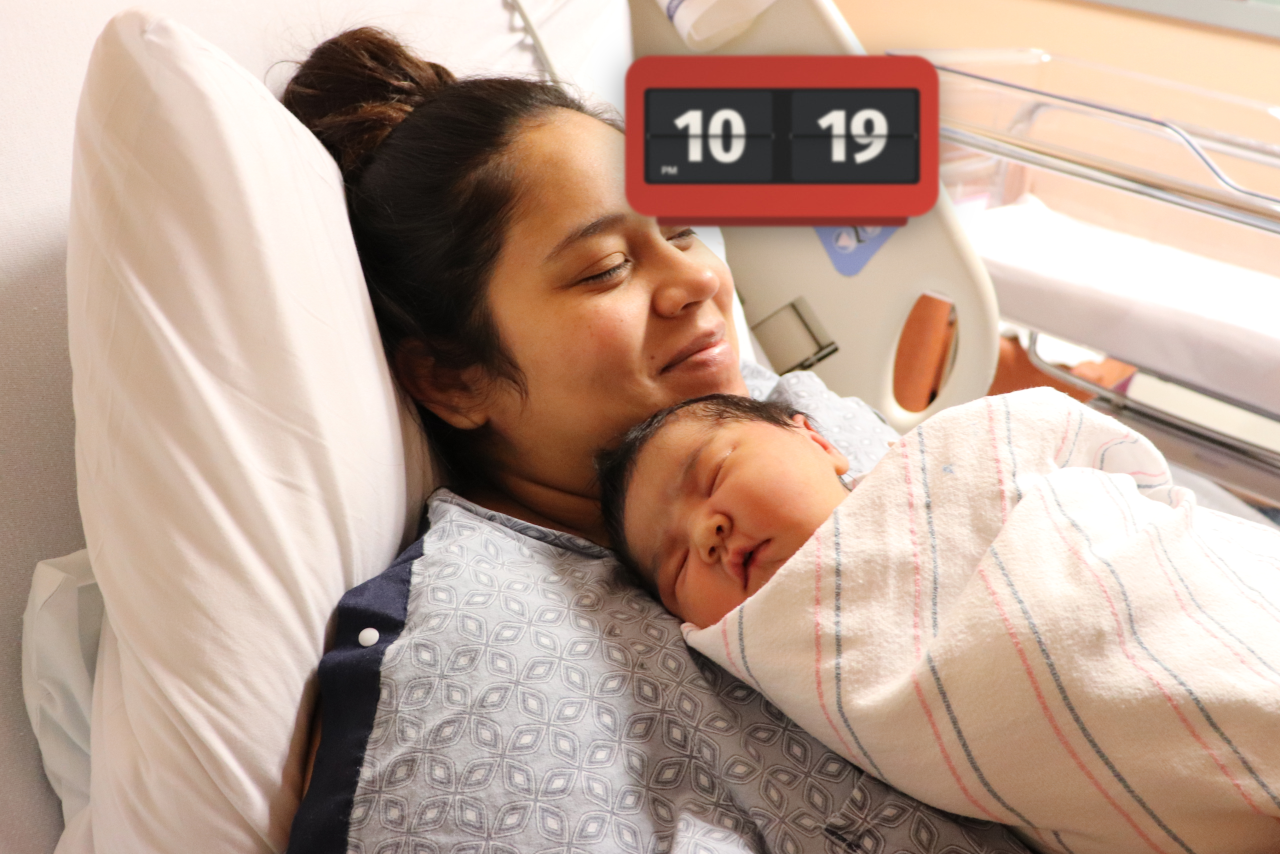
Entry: 10:19
